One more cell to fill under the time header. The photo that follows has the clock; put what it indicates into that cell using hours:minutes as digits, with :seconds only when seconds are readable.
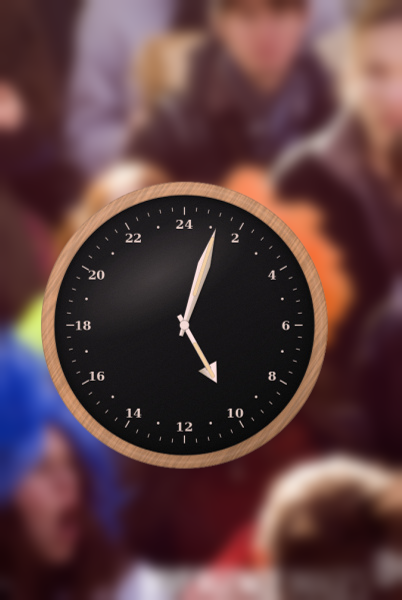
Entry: 10:03
